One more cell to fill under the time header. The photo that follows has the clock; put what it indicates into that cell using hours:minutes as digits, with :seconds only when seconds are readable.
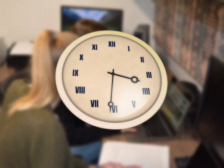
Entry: 3:31
